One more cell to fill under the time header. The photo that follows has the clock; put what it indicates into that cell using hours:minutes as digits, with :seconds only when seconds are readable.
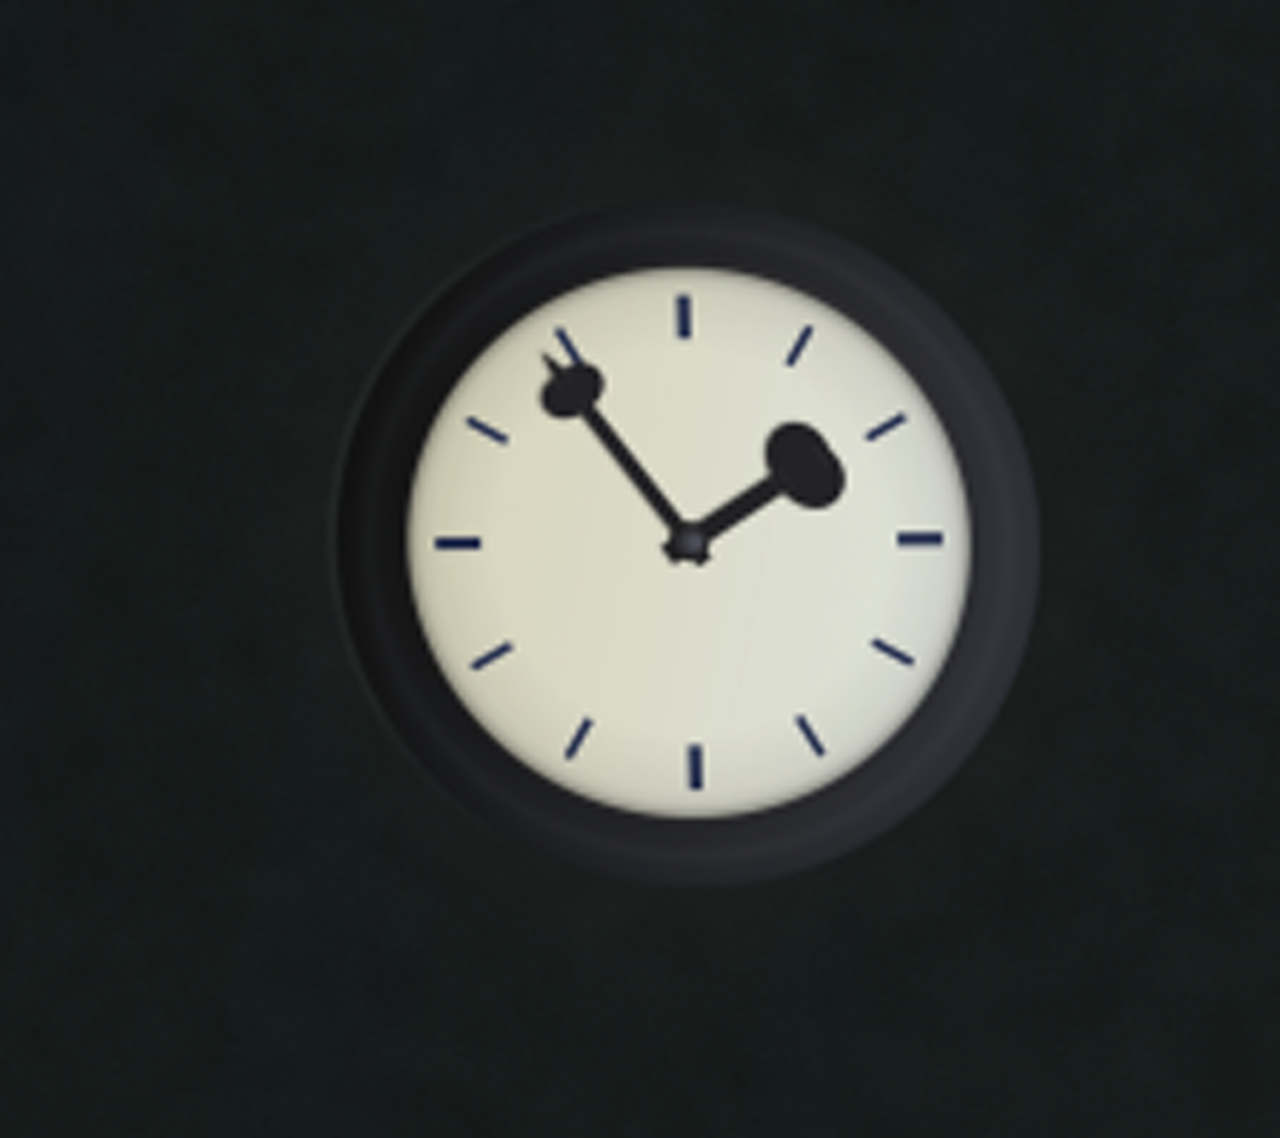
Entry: 1:54
